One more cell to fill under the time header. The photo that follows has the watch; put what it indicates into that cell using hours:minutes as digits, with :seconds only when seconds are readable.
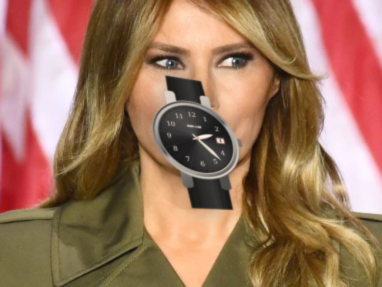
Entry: 2:23
